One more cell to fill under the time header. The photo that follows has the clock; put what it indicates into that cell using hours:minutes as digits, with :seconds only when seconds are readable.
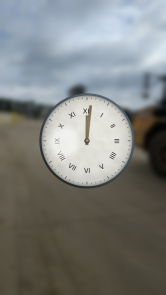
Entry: 12:01
